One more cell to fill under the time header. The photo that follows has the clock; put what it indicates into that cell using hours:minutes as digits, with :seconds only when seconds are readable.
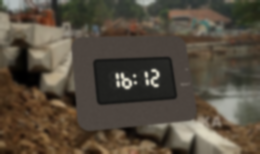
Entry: 16:12
